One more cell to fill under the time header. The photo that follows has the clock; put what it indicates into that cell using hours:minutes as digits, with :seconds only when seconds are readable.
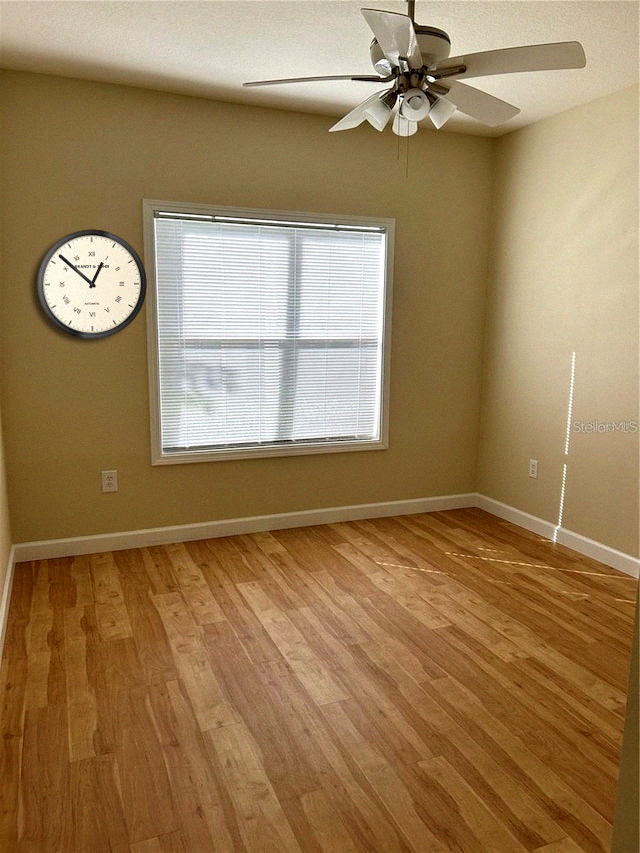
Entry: 12:52
